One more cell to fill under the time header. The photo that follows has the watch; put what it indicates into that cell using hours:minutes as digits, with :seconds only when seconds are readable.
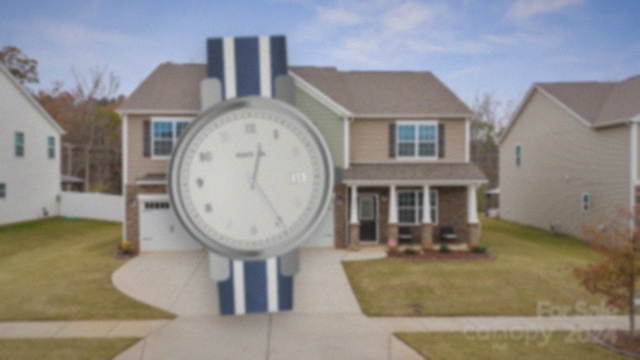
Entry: 12:25
